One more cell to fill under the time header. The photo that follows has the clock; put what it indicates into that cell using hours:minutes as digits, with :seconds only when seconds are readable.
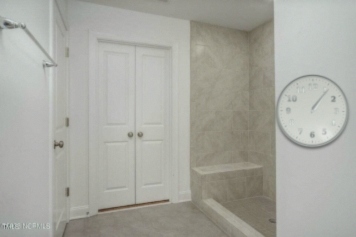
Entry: 1:06
